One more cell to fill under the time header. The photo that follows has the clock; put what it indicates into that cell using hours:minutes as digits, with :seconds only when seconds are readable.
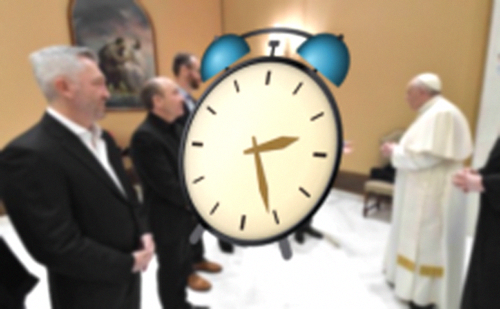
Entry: 2:26
